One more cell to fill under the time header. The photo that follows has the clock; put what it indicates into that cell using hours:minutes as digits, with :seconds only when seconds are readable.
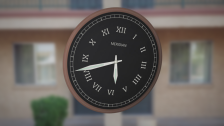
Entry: 5:42
